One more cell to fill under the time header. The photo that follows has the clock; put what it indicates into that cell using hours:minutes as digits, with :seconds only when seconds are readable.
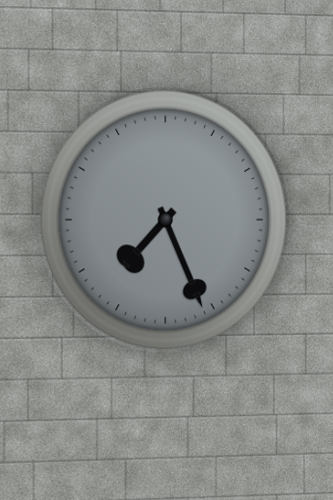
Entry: 7:26
